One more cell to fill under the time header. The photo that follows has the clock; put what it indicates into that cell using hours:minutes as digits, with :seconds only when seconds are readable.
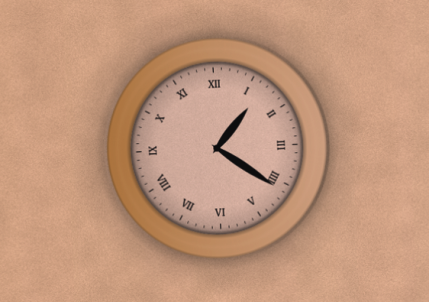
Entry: 1:21
